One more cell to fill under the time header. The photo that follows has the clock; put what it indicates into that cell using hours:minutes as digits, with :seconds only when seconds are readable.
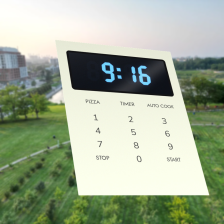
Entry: 9:16
